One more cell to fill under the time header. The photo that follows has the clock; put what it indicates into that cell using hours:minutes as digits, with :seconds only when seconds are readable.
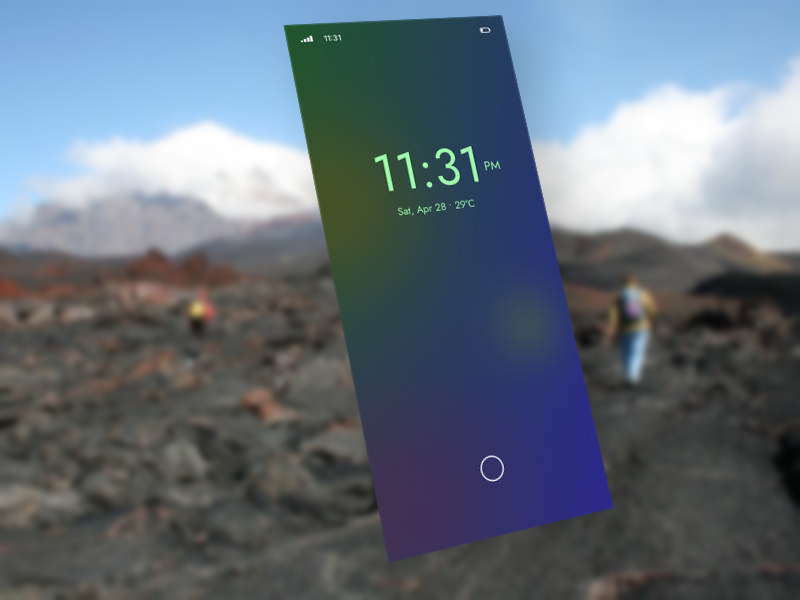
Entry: 11:31
